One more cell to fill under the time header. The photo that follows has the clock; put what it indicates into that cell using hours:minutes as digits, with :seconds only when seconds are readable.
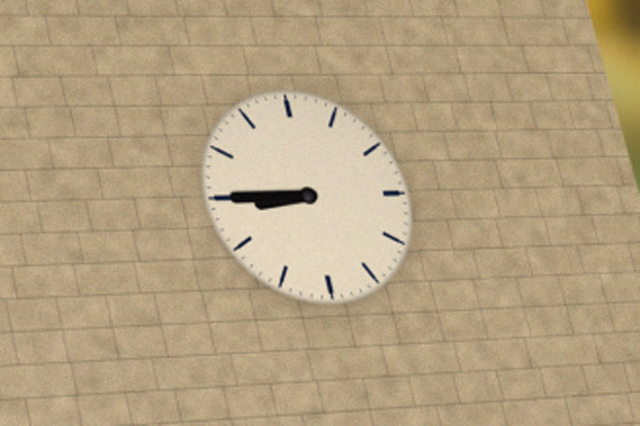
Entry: 8:45
